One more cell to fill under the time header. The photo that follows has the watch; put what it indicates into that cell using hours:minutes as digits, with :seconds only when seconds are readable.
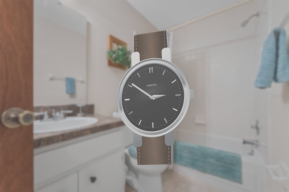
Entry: 2:51
